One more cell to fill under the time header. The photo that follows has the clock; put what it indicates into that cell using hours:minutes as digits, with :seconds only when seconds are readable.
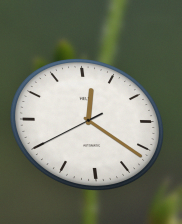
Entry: 12:21:40
